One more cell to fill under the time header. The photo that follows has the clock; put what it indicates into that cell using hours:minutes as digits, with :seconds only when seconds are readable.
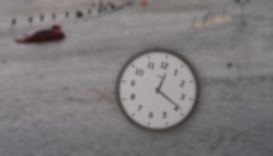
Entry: 12:19
